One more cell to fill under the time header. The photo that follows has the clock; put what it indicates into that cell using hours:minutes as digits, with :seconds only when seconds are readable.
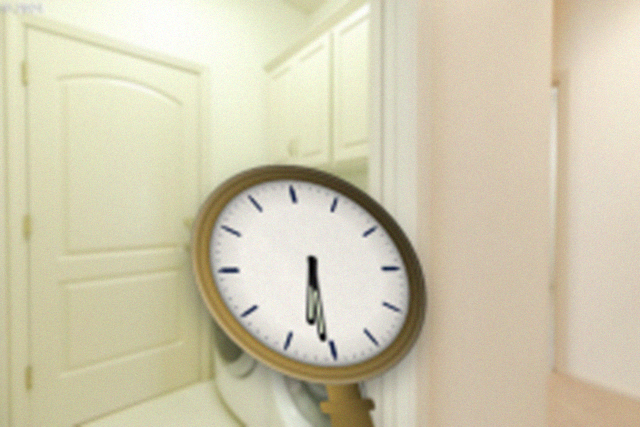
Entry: 6:31
